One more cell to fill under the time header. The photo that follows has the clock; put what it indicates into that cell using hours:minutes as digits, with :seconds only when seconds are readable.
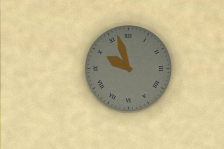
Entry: 9:57
